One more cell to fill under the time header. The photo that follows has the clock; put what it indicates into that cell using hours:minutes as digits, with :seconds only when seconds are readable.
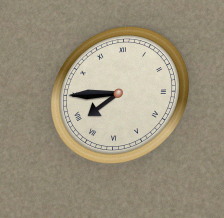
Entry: 7:45
